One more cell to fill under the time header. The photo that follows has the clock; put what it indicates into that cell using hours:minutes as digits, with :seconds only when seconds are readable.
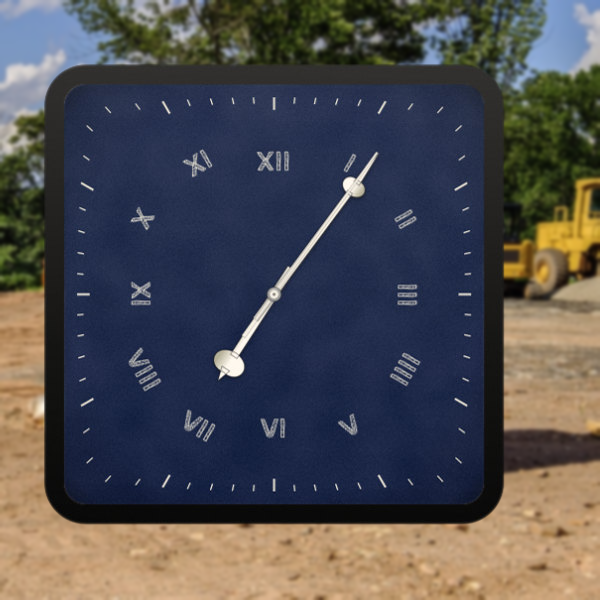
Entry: 7:06:06
